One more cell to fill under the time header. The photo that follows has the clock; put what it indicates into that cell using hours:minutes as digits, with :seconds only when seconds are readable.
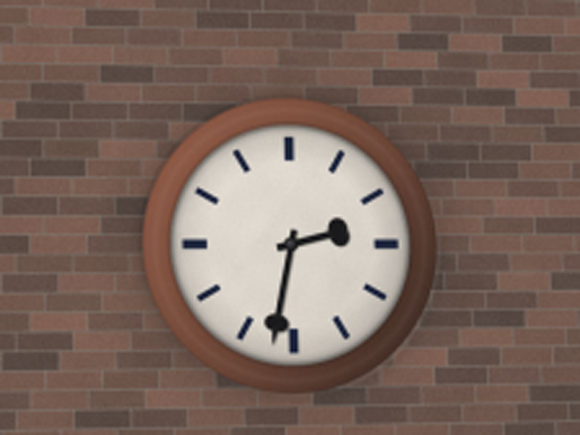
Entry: 2:32
